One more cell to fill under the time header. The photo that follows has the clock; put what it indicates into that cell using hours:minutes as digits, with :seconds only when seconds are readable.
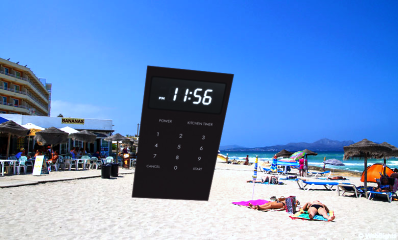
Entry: 11:56
